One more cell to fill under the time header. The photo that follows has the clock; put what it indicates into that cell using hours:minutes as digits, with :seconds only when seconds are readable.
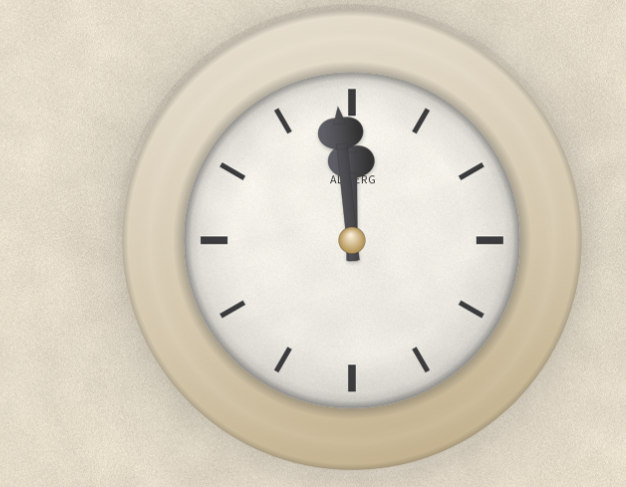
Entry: 11:59
